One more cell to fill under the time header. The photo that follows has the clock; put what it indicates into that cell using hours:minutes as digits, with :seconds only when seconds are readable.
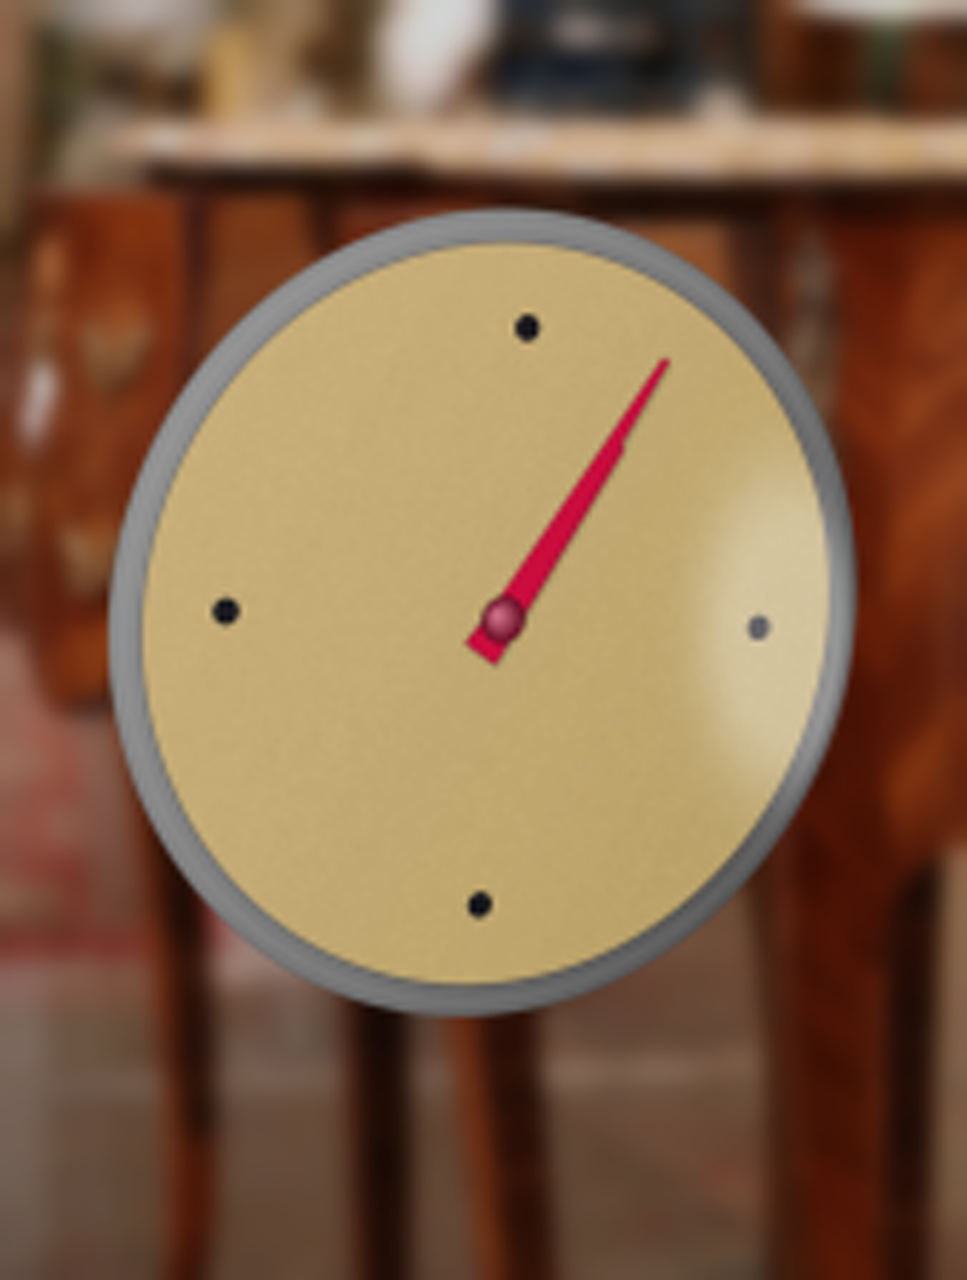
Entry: 1:05
